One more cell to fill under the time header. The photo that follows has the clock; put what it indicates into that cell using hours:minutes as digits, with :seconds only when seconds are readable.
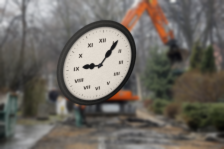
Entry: 9:06
